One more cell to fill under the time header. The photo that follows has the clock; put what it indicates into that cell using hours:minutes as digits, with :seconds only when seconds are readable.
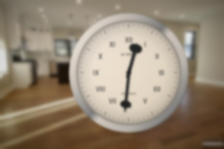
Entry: 12:31
